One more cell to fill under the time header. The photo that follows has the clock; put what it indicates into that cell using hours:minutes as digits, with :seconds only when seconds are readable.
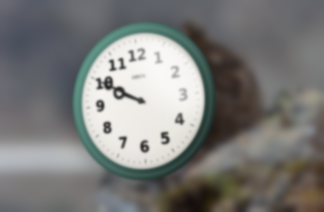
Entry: 9:50
